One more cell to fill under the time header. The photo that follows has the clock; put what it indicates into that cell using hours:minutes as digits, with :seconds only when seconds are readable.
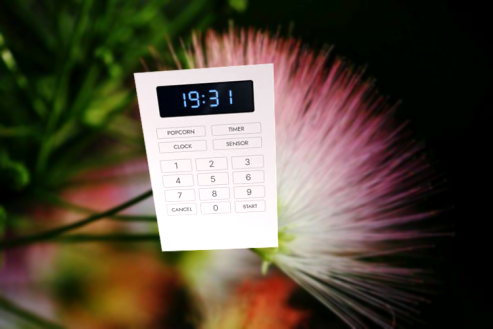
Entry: 19:31
